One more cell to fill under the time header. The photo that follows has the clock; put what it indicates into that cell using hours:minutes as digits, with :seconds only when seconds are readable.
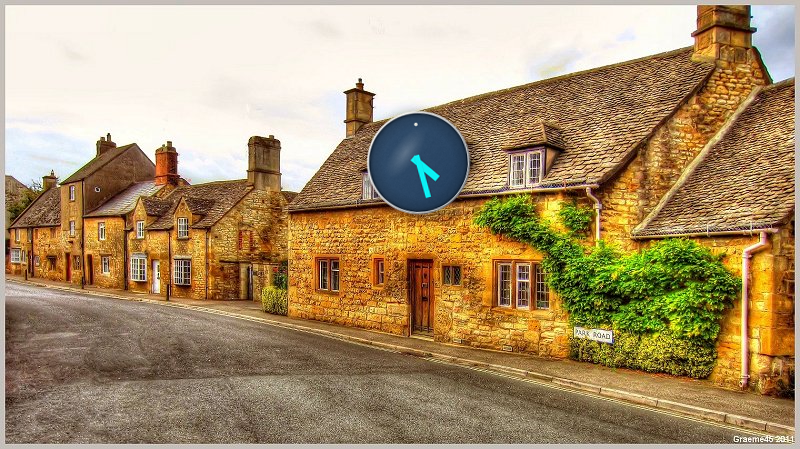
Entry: 4:28
